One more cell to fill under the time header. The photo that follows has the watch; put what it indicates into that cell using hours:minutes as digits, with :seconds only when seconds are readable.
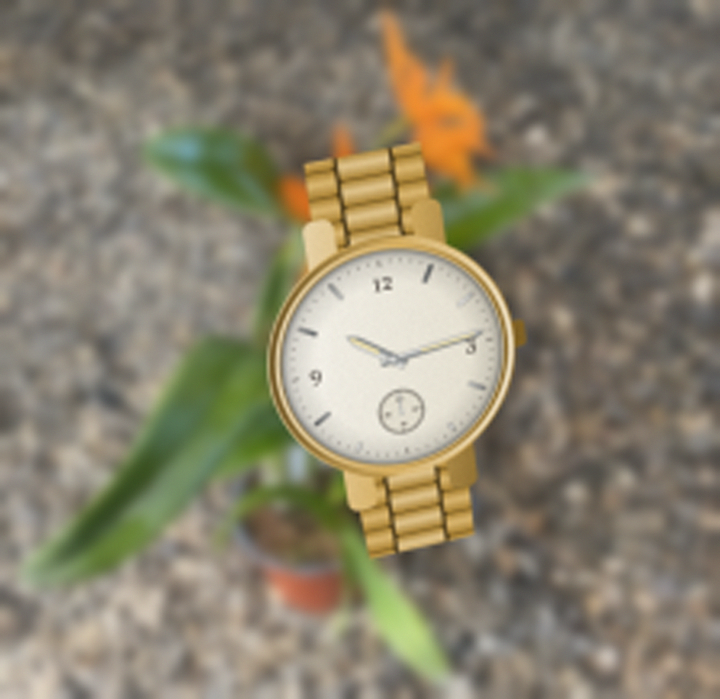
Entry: 10:14
